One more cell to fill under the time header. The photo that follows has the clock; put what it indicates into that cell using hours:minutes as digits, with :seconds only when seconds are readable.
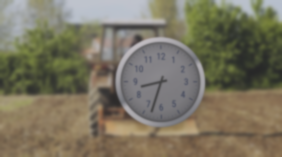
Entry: 8:33
